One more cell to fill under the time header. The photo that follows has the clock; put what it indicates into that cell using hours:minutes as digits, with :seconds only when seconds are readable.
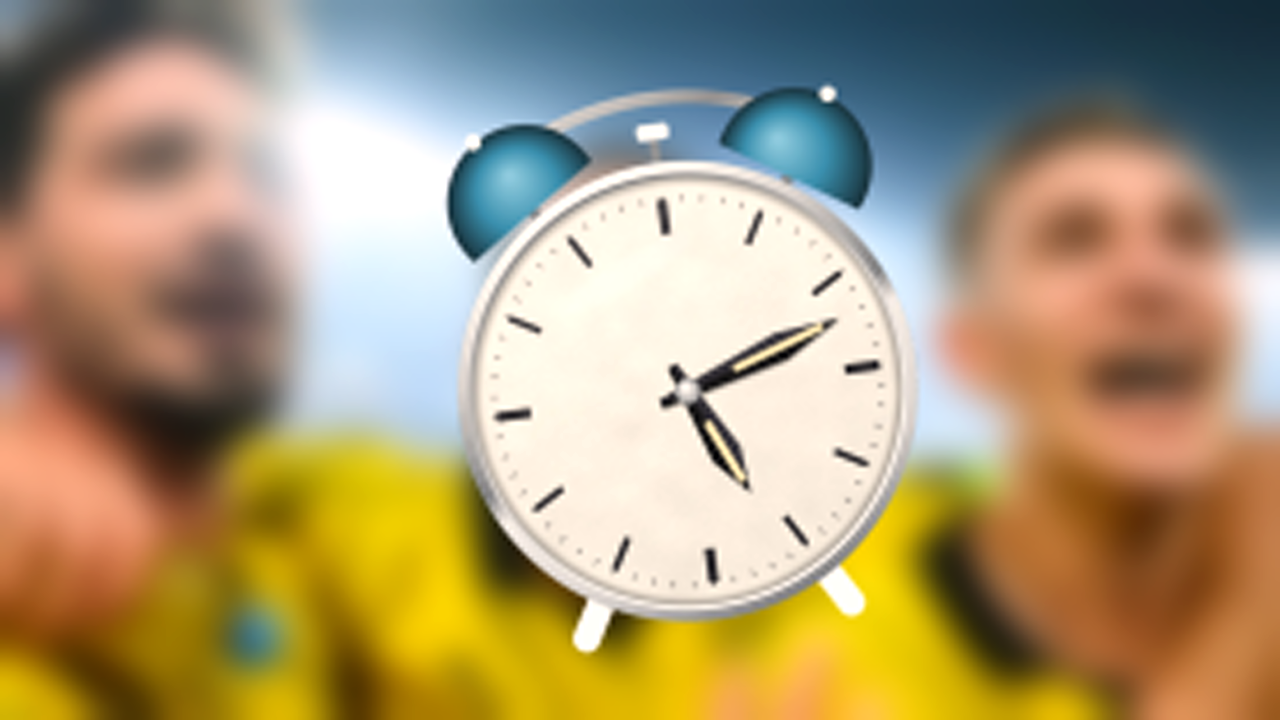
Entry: 5:12
